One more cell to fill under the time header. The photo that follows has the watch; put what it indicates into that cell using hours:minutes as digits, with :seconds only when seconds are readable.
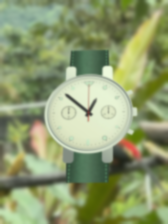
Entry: 12:52
